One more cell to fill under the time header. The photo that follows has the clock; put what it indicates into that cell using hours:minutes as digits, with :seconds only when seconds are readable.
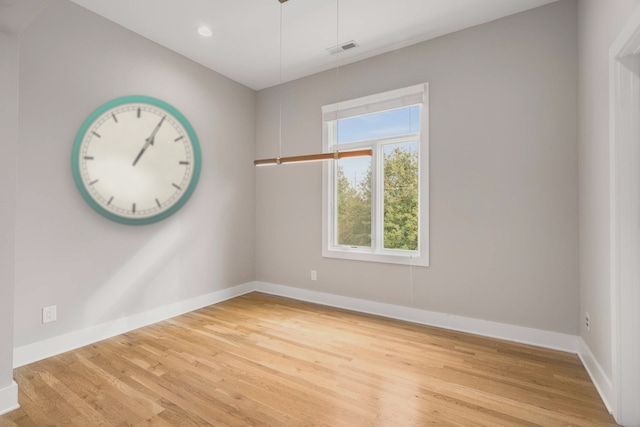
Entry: 1:05
